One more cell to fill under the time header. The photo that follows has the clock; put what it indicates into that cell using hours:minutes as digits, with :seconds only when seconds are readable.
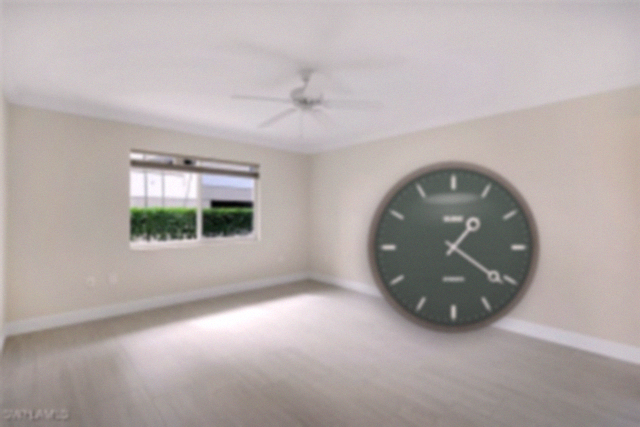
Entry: 1:21
